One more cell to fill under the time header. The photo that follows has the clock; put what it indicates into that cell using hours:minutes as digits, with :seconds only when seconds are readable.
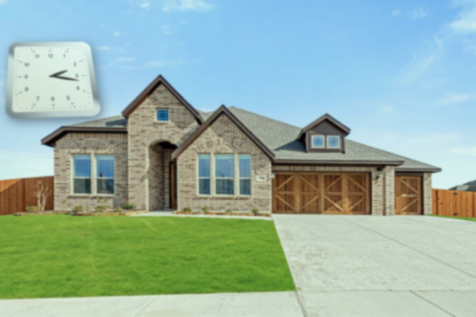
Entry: 2:17
